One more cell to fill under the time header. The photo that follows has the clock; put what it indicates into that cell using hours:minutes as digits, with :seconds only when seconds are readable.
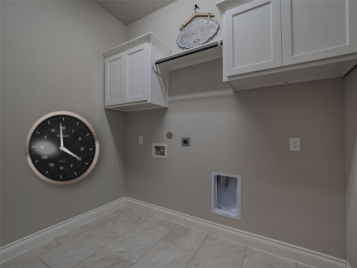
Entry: 3:59
